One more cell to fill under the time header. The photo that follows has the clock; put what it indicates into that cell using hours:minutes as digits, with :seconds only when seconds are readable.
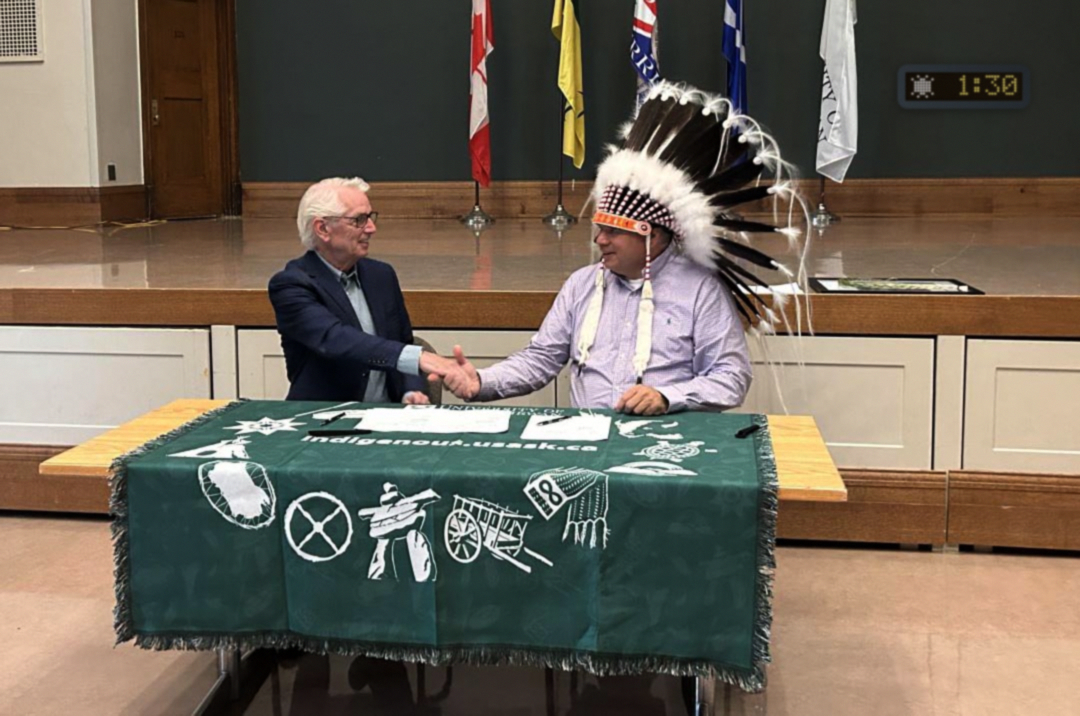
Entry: 1:30
